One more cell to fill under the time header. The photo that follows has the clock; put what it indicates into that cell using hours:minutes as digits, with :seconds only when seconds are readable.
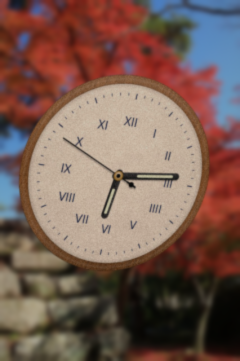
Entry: 6:13:49
